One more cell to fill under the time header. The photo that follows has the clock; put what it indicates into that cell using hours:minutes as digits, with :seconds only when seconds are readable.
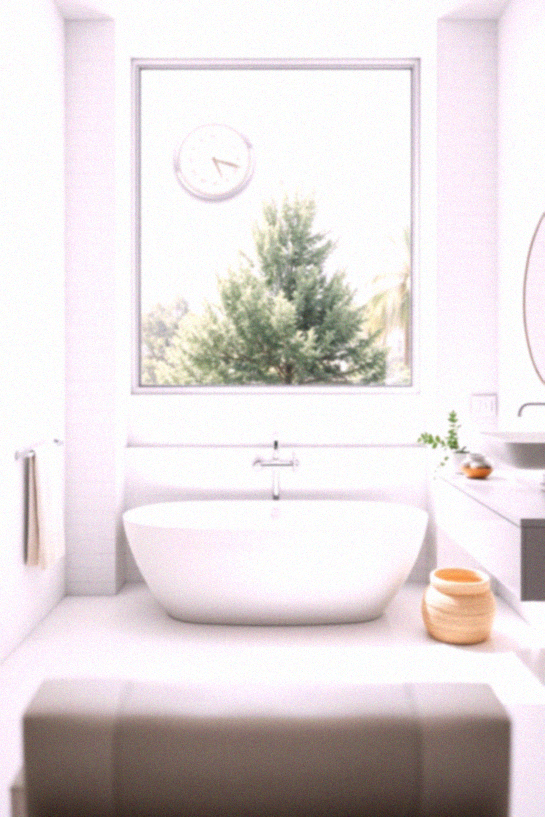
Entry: 5:18
